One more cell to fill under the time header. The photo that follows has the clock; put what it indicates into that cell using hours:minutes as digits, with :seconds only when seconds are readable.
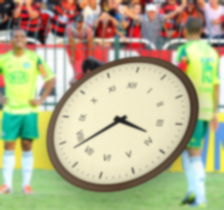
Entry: 3:38
